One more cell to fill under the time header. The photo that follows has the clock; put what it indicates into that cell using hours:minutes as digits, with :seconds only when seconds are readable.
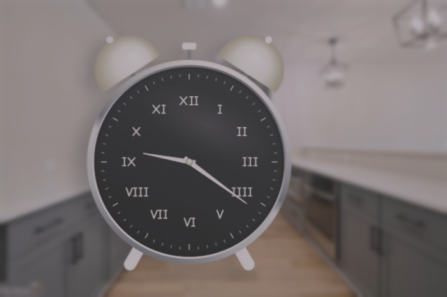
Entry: 9:21
